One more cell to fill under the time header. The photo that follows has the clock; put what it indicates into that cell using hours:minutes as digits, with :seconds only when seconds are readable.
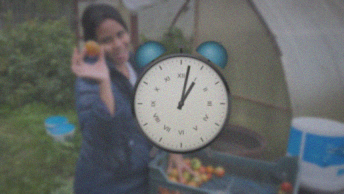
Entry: 1:02
